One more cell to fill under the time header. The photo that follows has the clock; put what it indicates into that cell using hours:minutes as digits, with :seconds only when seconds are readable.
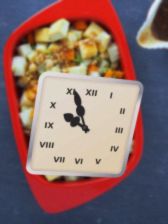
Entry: 9:56
